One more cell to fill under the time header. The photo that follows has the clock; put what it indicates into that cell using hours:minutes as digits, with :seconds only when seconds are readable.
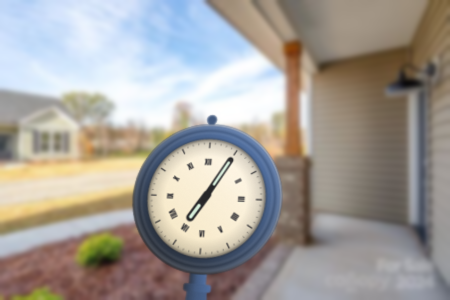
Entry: 7:05
